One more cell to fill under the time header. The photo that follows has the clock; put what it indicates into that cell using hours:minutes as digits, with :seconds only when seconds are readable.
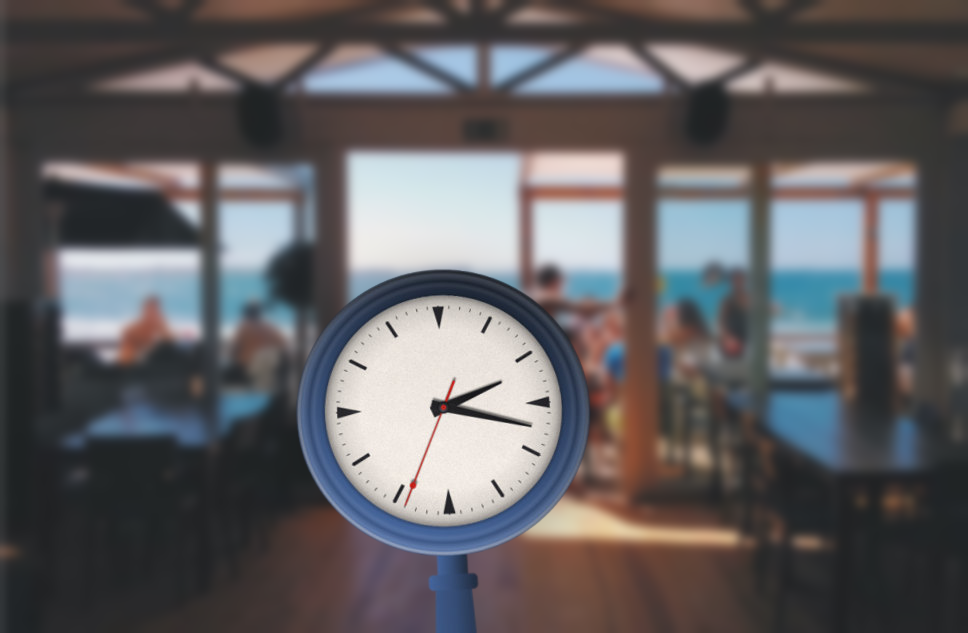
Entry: 2:17:34
